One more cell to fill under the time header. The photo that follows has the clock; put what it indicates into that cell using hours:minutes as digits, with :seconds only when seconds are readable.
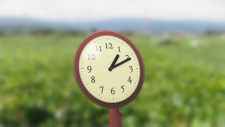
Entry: 1:11
